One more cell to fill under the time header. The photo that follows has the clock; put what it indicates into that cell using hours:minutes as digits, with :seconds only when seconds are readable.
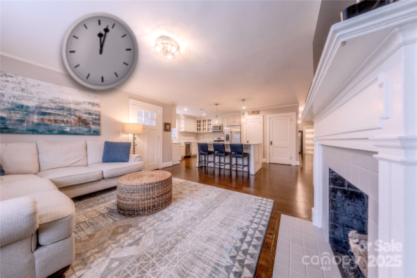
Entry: 12:03
